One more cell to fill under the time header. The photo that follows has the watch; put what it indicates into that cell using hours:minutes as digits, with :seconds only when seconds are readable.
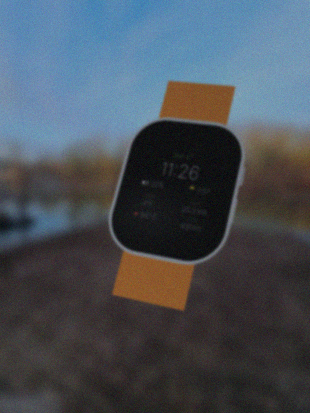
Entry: 11:26
